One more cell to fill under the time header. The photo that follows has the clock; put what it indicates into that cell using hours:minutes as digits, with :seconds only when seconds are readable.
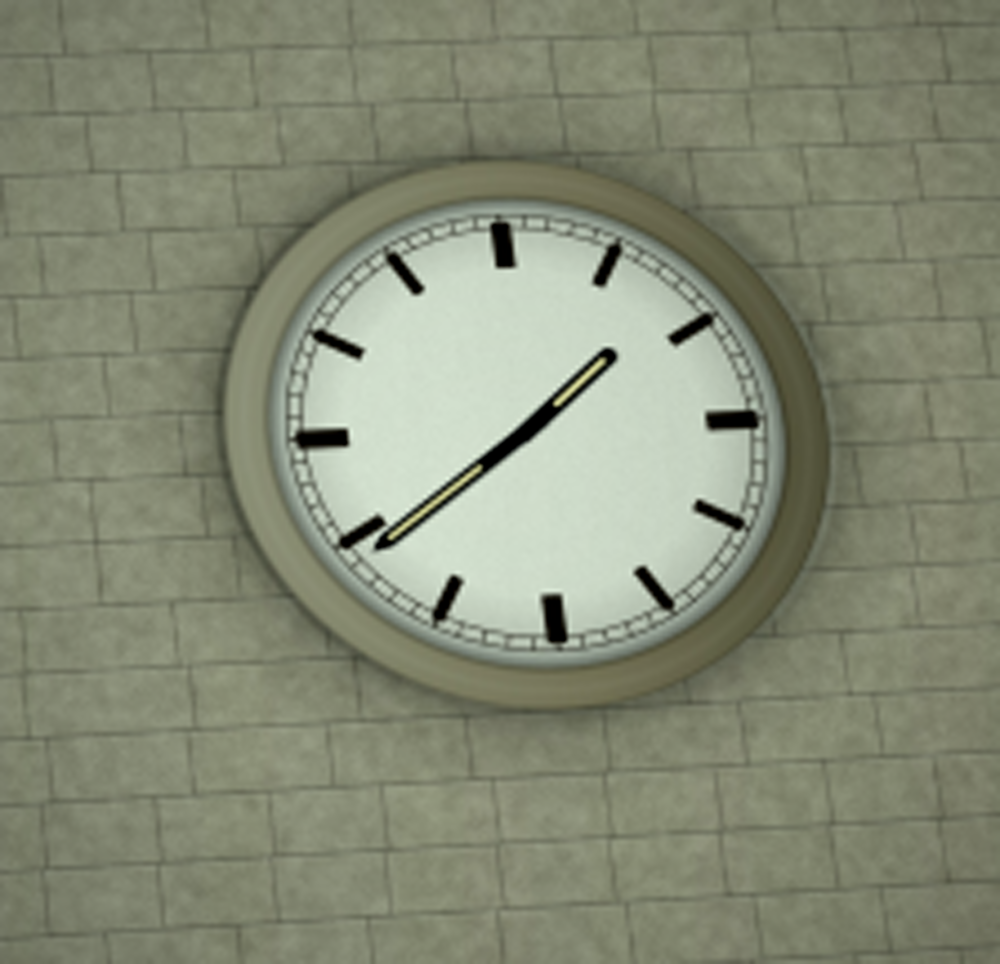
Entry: 1:39
